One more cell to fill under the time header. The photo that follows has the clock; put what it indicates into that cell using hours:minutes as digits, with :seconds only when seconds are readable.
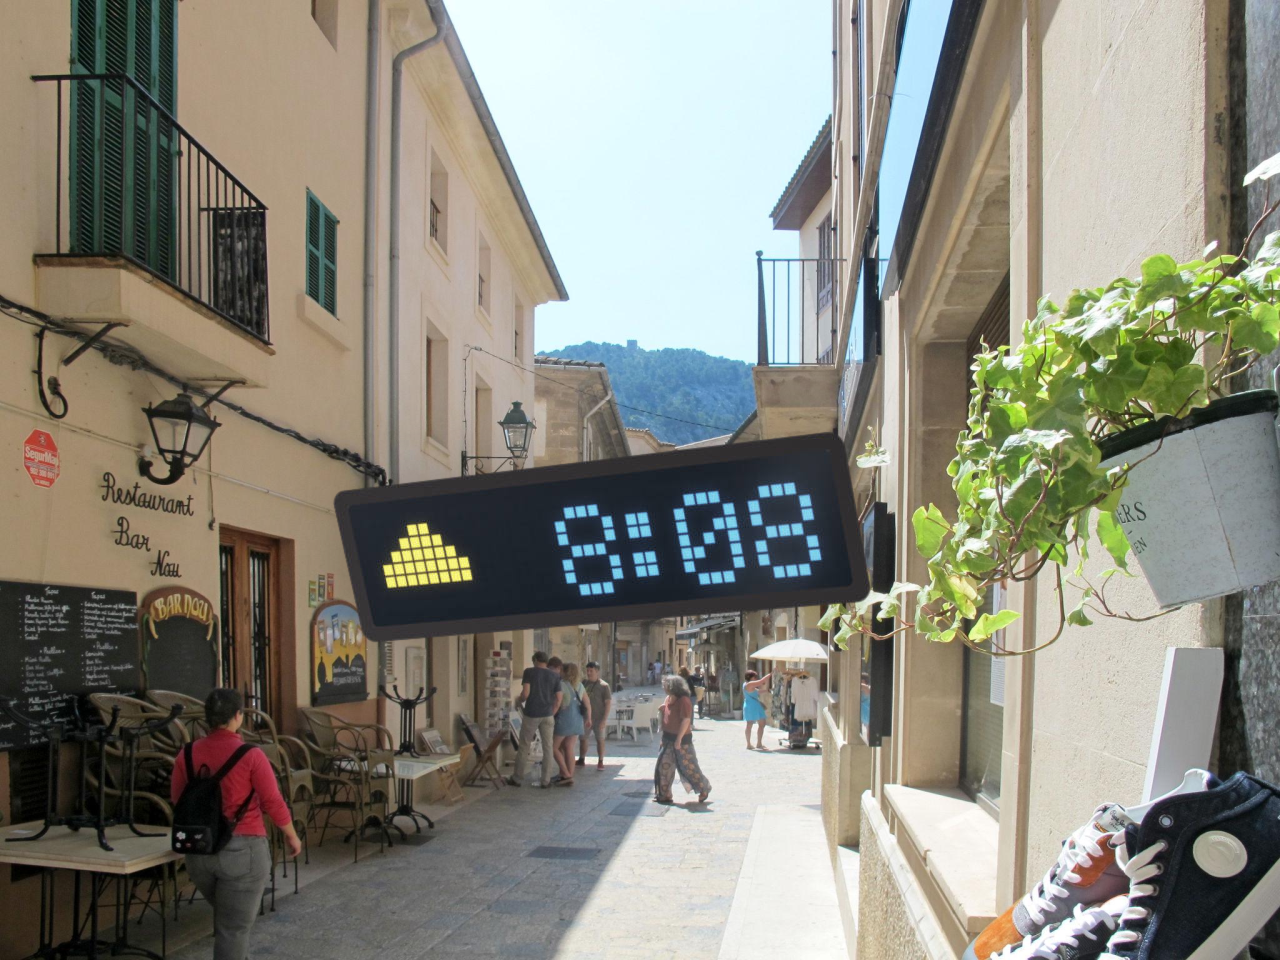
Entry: 8:08
